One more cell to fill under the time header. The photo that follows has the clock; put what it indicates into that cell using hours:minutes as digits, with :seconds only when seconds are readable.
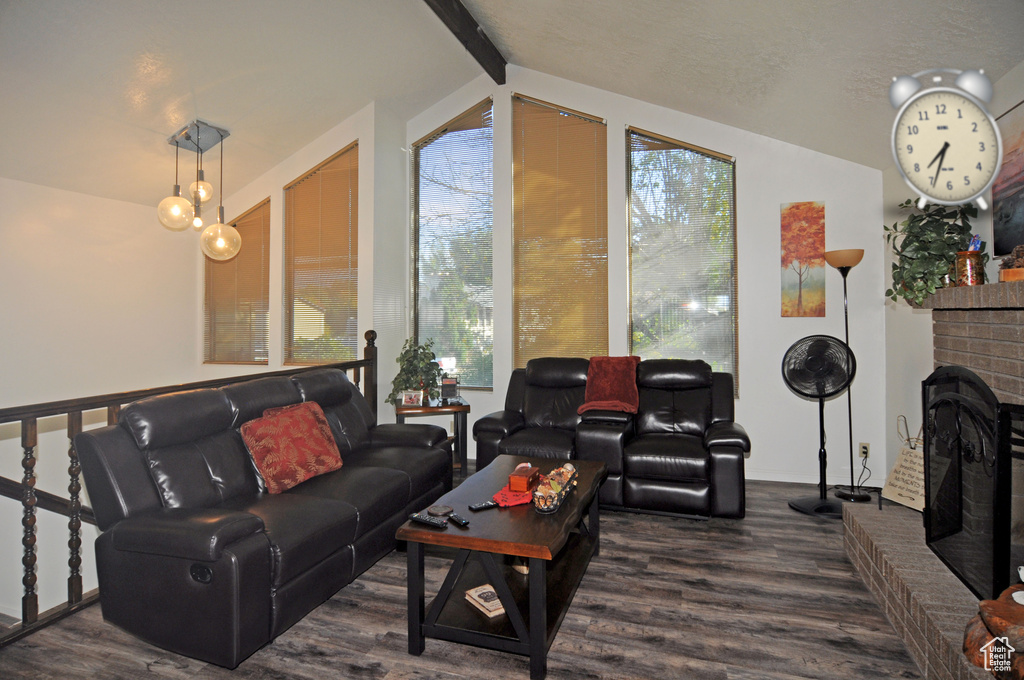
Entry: 7:34
